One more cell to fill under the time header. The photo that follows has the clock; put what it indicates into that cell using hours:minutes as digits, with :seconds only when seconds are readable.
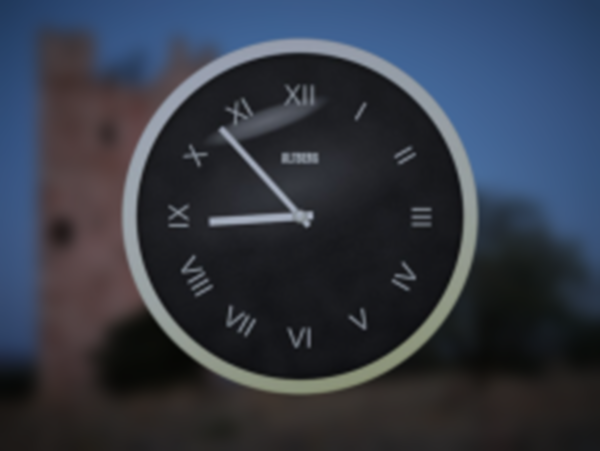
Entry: 8:53
